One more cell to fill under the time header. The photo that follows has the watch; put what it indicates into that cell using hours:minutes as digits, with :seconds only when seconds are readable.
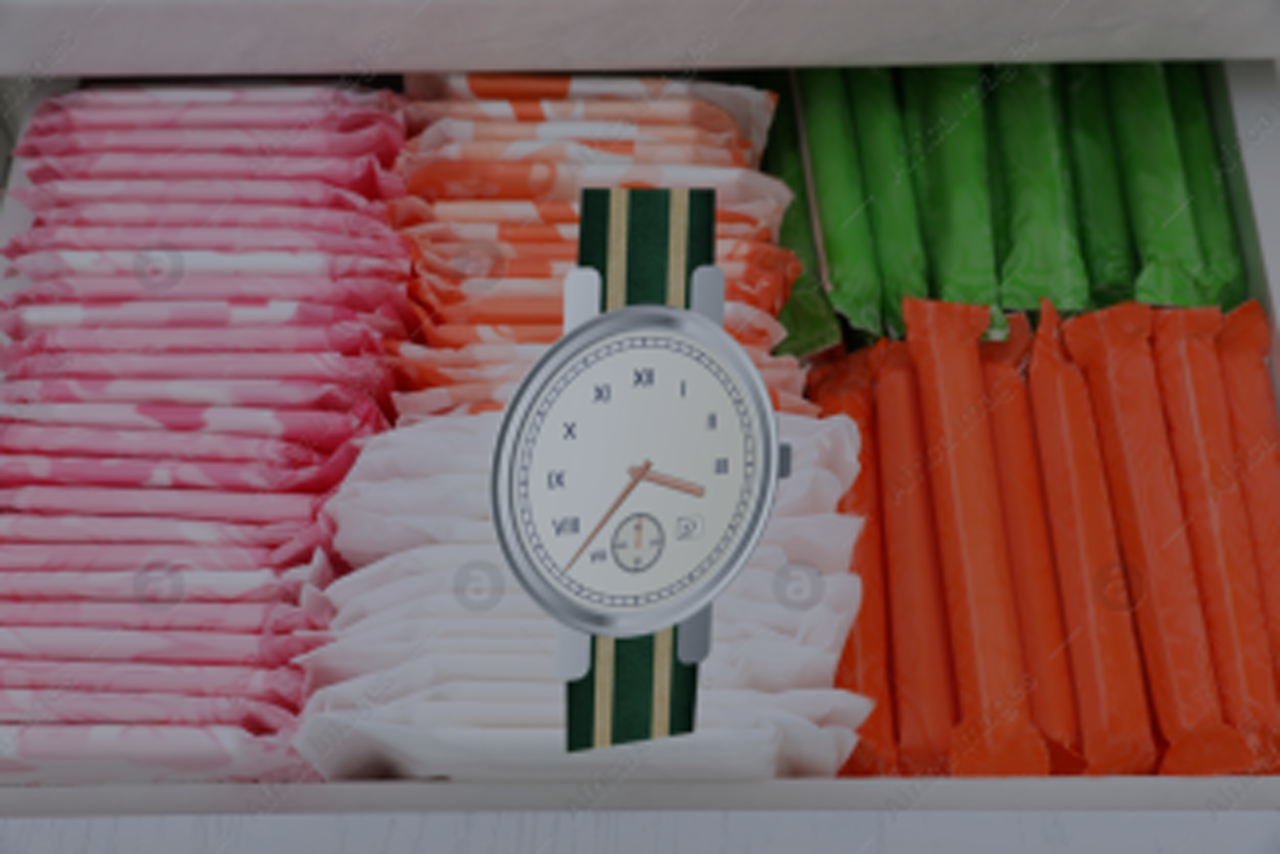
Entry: 3:37
